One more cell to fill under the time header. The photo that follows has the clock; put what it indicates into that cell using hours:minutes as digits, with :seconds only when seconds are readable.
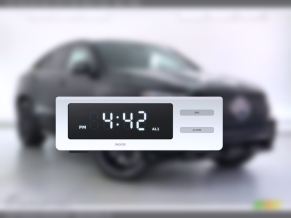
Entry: 4:42
